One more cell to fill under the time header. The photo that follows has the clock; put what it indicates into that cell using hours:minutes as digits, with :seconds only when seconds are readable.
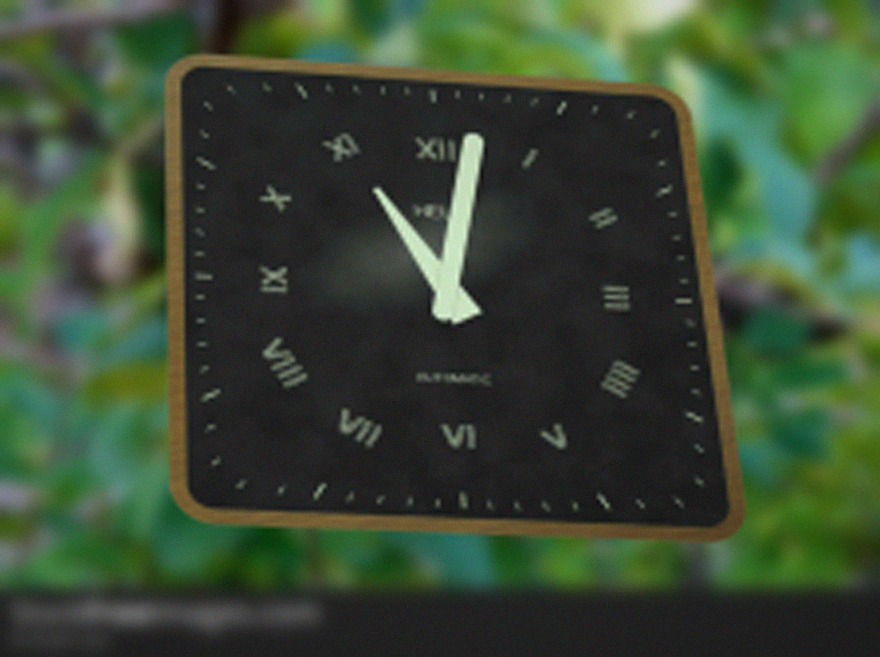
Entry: 11:02
